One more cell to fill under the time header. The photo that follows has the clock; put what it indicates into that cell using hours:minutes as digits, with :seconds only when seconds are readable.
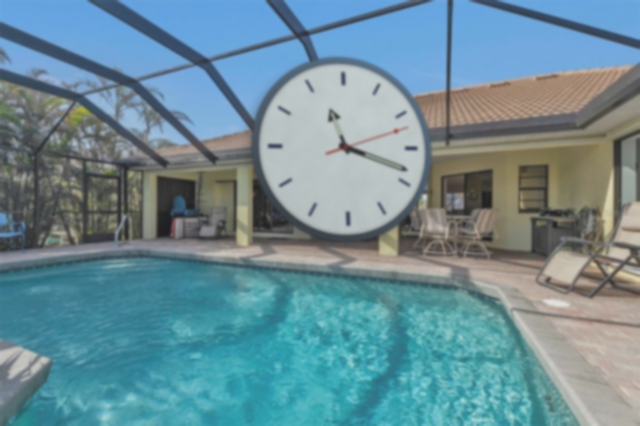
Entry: 11:18:12
